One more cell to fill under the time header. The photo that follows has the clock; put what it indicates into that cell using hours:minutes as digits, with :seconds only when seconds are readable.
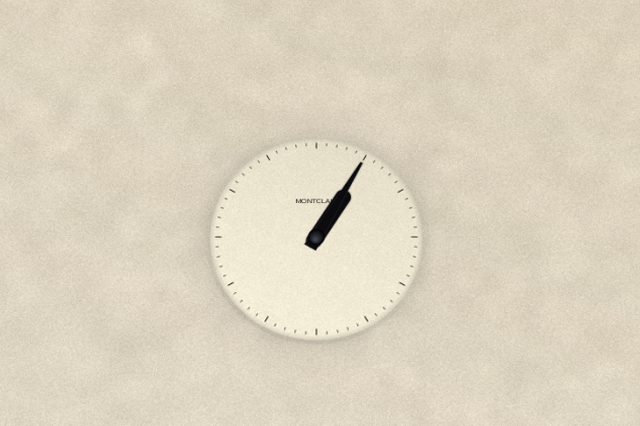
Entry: 1:05
